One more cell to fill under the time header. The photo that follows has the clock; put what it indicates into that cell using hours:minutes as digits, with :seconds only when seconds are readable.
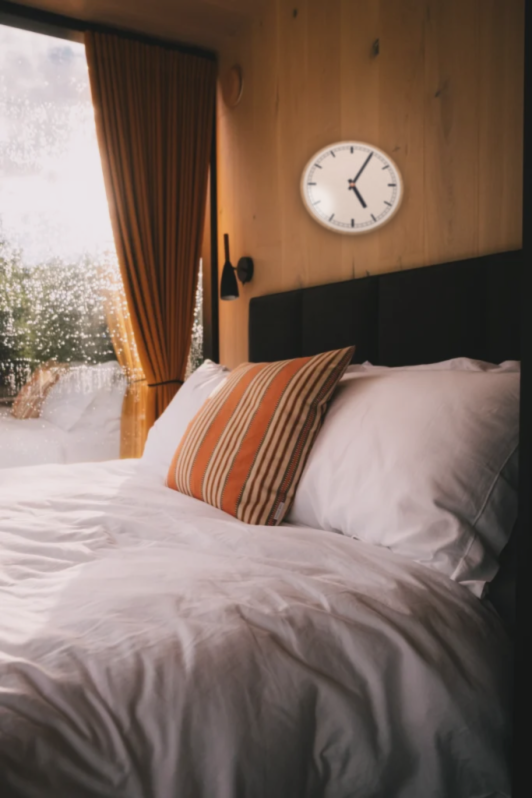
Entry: 5:05
